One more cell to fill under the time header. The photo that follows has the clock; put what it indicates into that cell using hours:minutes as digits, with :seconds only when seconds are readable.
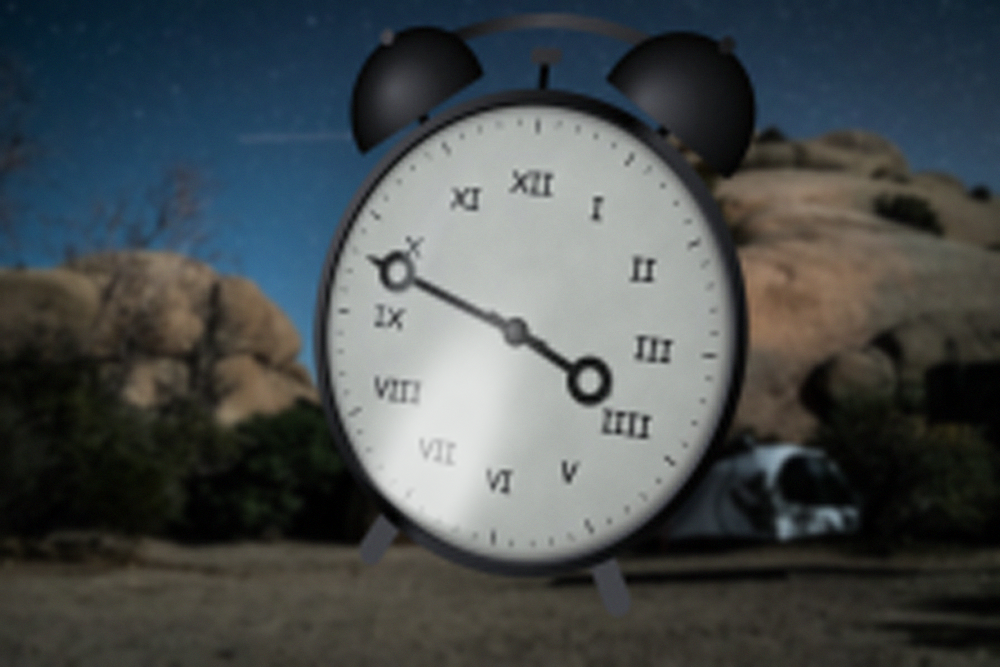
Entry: 3:48
